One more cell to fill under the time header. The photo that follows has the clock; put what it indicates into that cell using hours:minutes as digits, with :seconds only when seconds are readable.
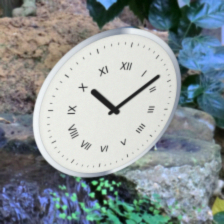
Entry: 10:08
